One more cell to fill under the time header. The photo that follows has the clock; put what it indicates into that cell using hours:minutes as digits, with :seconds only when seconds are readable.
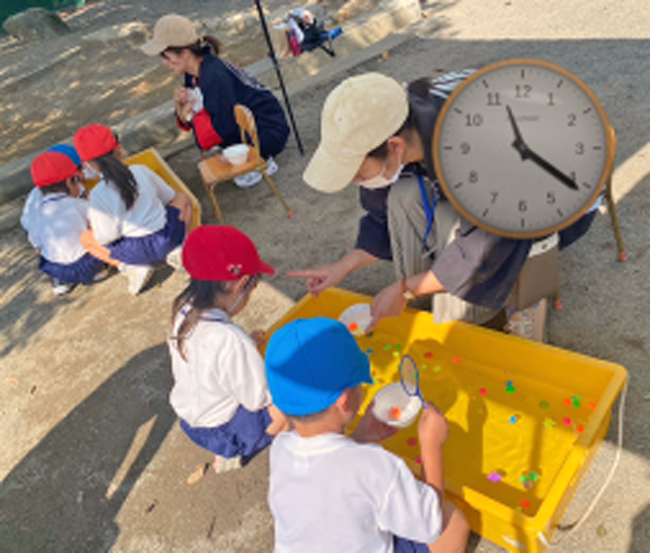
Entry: 11:21
